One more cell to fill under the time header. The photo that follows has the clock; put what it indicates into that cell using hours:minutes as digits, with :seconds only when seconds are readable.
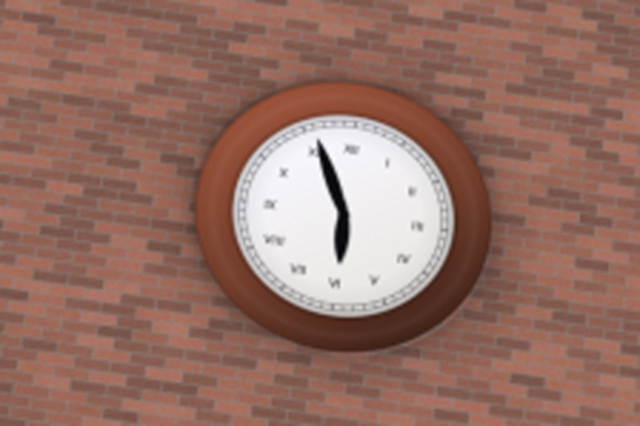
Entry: 5:56
